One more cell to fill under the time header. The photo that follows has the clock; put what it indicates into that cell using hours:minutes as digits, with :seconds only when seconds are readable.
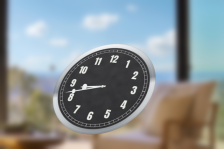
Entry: 8:42
